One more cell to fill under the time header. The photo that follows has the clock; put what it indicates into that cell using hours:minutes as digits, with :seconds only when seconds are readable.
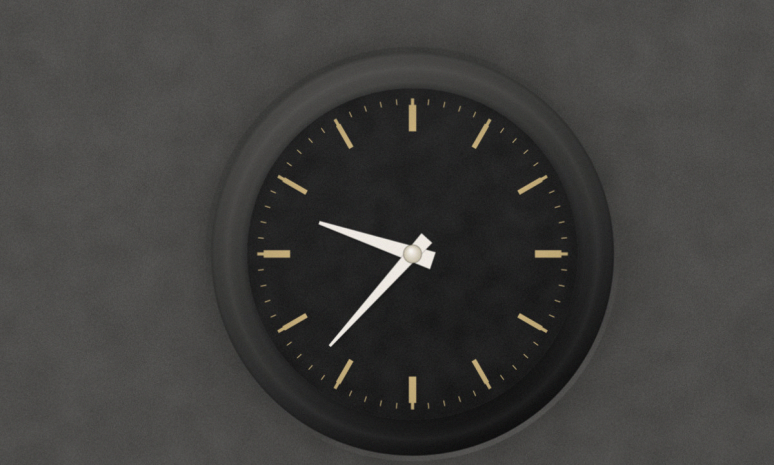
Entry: 9:37
